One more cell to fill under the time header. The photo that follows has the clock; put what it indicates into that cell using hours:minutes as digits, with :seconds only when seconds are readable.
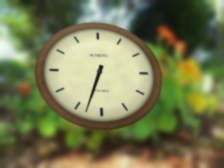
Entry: 6:33
